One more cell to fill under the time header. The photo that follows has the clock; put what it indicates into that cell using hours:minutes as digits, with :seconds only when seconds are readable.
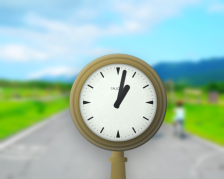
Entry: 1:02
